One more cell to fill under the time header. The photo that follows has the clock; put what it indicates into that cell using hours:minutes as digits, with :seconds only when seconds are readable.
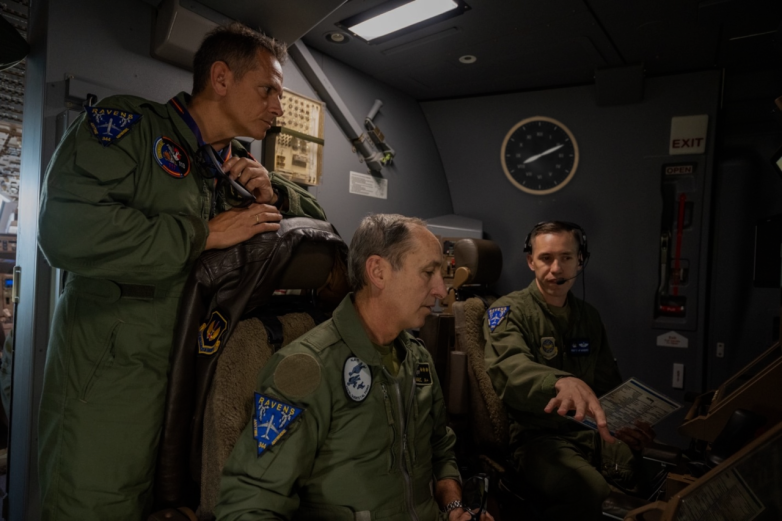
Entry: 8:11
